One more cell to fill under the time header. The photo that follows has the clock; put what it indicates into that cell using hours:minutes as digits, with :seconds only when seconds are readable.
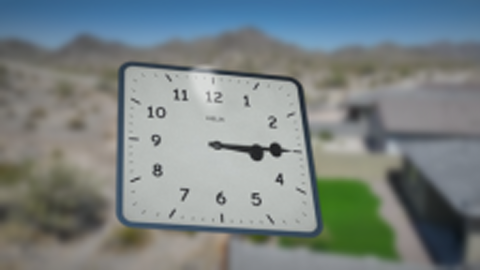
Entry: 3:15
